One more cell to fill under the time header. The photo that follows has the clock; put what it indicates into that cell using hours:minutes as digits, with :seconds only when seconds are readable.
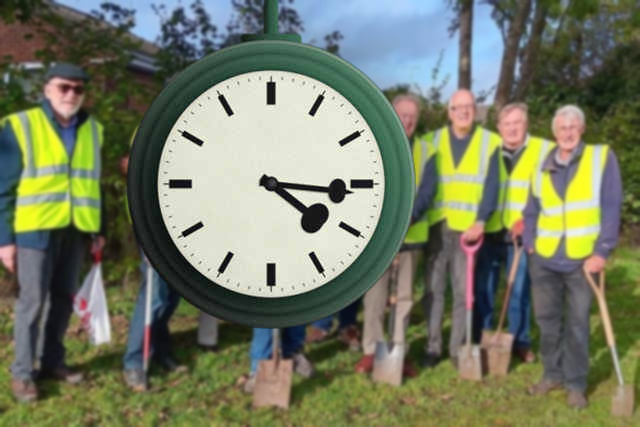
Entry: 4:16
